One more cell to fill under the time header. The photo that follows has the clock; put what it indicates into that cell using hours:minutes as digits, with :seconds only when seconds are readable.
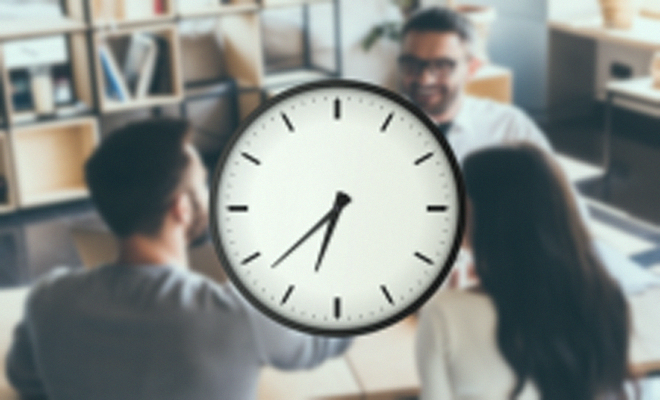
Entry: 6:38
